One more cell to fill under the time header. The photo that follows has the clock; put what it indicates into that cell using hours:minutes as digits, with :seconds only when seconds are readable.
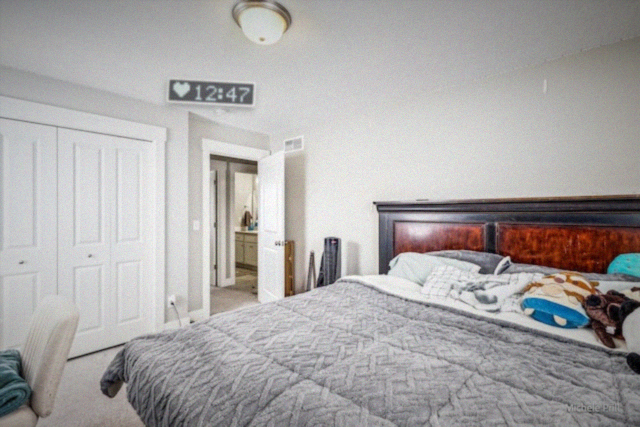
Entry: 12:47
